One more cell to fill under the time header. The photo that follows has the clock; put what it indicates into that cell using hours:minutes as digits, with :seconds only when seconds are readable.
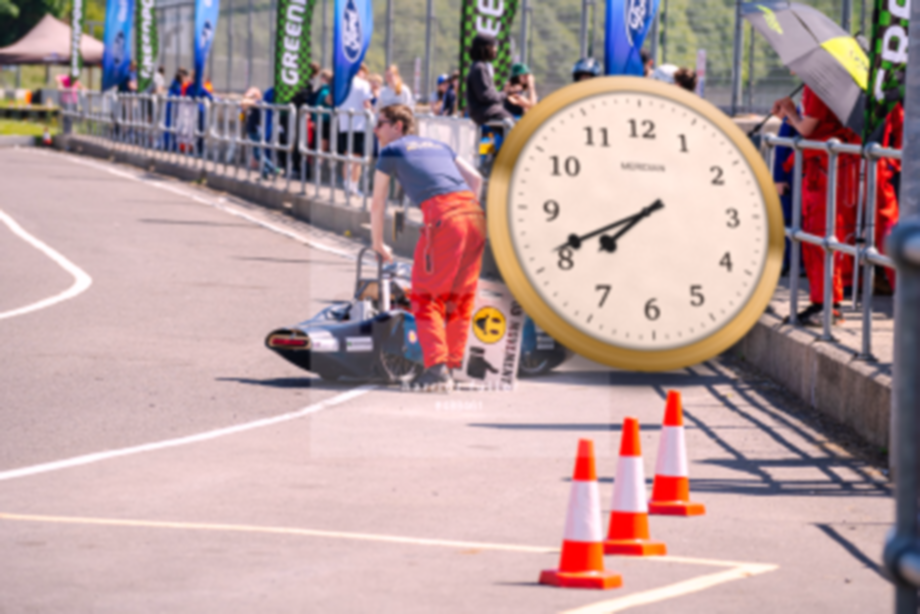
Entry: 7:41
